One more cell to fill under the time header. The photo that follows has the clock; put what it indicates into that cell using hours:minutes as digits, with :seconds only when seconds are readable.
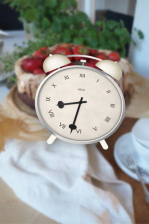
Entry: 8:32
